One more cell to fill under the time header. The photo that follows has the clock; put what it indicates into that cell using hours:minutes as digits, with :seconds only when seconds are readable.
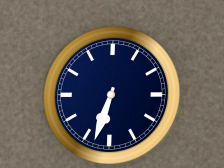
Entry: 6:33
